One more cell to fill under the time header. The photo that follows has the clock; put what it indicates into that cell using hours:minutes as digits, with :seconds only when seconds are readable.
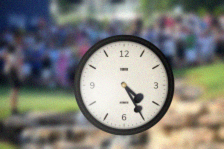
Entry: 4:25
